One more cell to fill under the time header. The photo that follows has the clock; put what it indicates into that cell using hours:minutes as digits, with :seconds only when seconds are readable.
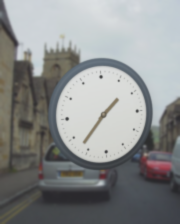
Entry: 1:37
